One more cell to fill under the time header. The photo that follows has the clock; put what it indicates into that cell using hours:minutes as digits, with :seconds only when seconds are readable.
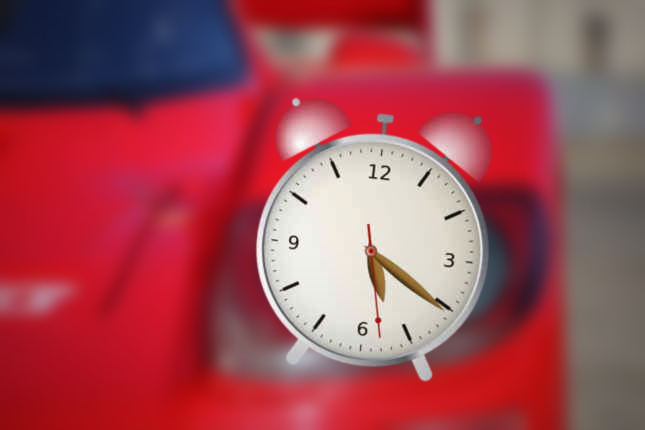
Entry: 5:20:28
